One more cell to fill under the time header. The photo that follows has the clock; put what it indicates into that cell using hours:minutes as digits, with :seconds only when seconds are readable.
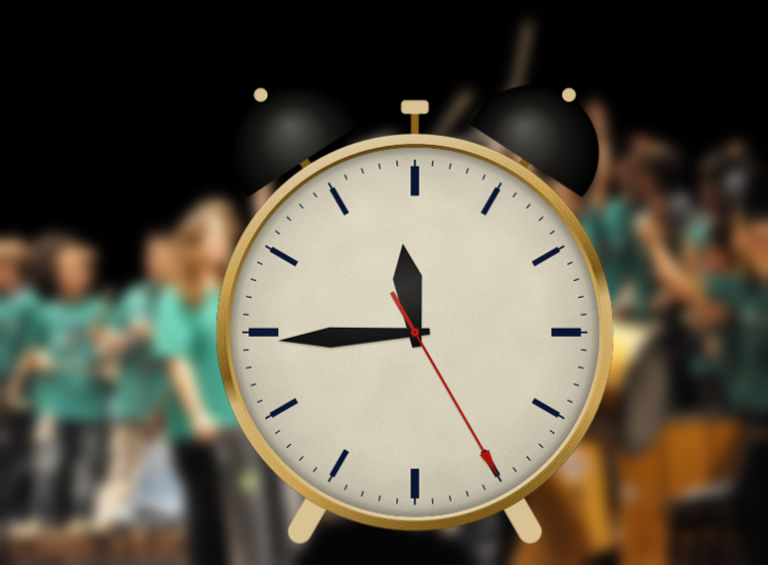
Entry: 11:44:25
